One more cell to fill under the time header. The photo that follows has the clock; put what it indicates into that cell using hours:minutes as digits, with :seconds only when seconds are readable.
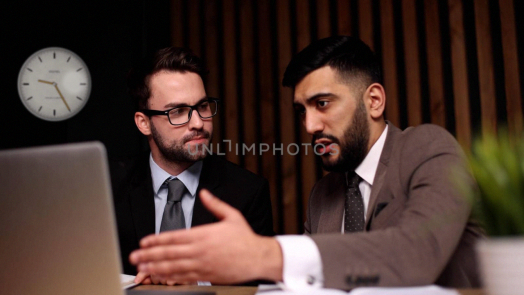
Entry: 9:25
